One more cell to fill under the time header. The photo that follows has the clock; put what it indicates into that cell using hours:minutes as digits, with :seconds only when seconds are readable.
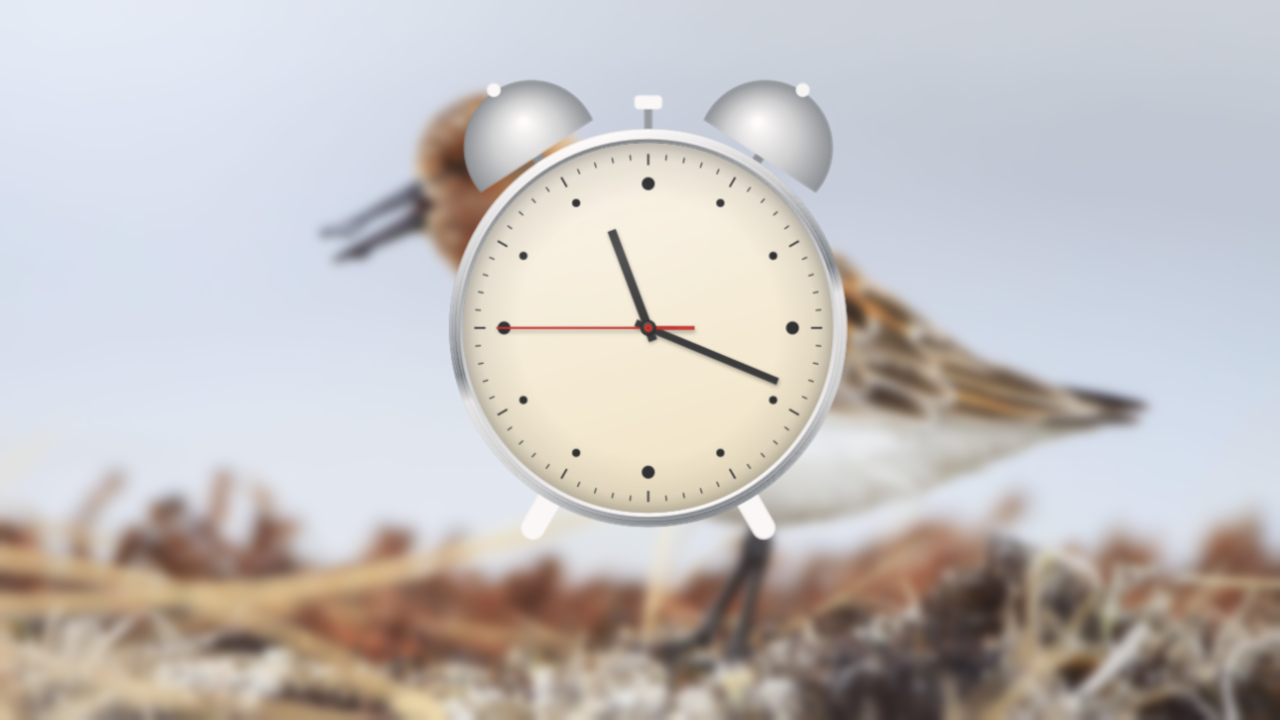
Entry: 11:18:45
